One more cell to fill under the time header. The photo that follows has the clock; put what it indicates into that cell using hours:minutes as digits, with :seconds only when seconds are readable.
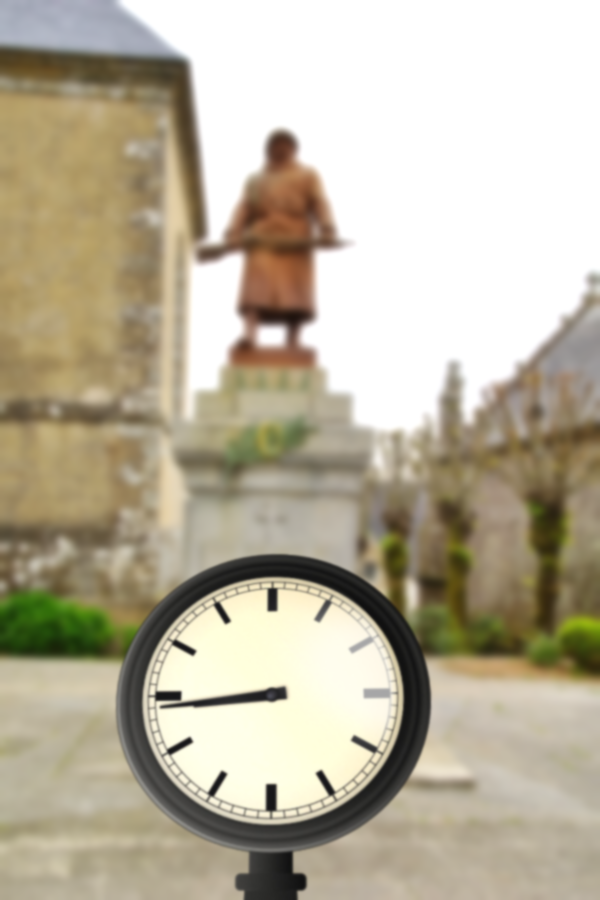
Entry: 8:44
